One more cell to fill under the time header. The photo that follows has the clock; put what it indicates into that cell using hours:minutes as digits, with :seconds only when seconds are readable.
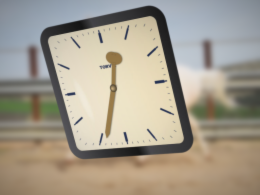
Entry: 12:34
